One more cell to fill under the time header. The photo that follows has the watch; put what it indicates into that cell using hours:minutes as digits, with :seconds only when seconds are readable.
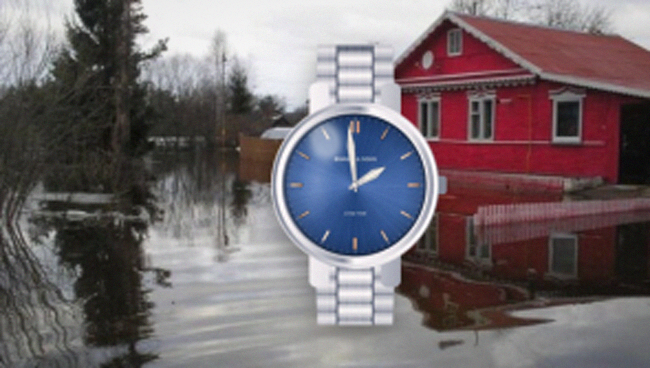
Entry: 1:59
